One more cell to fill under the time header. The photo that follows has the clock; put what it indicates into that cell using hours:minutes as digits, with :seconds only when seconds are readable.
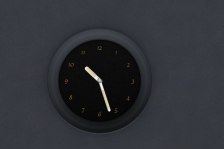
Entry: 10:27
